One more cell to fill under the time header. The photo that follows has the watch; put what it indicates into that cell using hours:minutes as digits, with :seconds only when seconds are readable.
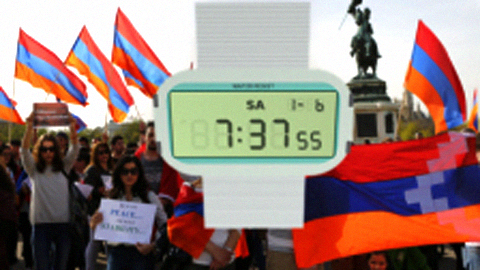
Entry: 7:37:55
